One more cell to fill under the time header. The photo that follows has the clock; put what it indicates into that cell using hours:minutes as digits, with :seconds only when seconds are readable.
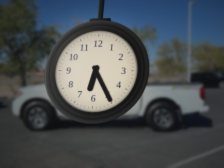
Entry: 6:25
